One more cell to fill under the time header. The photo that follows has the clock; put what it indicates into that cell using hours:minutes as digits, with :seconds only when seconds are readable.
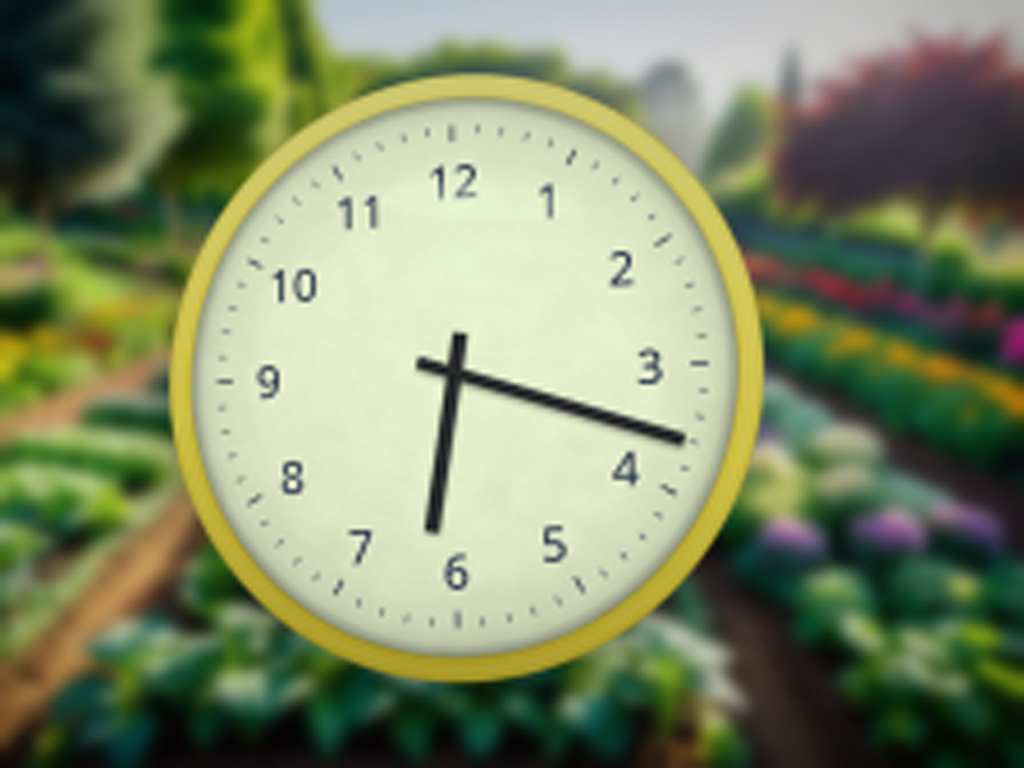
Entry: 6:18
